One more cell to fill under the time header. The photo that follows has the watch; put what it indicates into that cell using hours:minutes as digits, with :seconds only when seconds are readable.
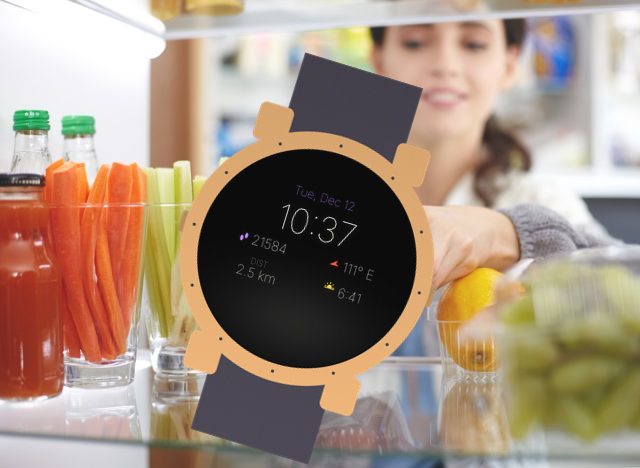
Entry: 10:37
